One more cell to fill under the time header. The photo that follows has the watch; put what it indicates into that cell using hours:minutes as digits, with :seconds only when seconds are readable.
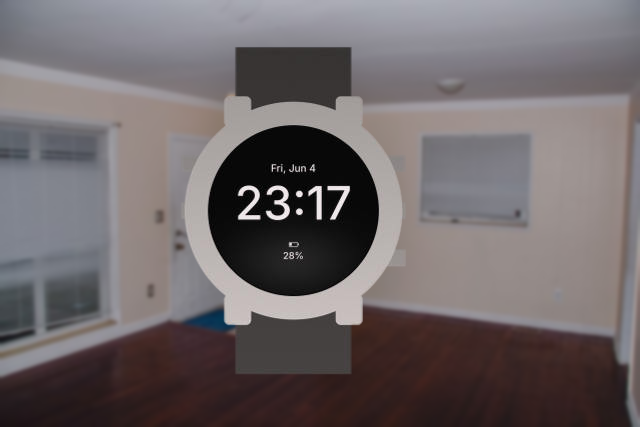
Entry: 23:17
